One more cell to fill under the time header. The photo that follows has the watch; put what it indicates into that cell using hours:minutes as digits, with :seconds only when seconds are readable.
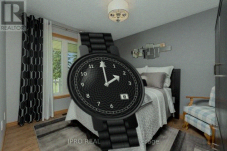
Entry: 2:00
